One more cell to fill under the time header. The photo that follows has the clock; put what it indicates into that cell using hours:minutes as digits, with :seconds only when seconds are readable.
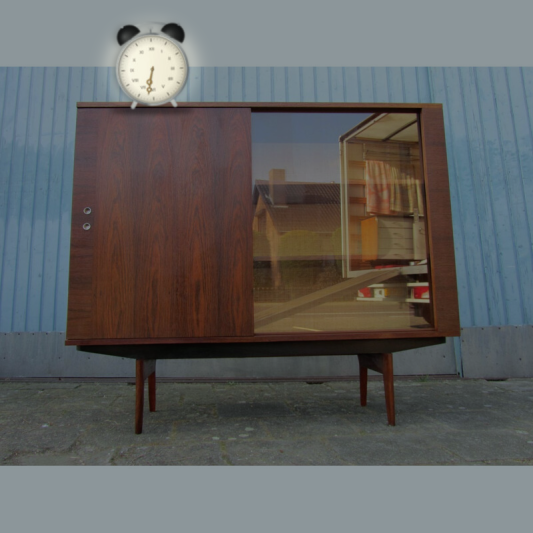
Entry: 6:32
